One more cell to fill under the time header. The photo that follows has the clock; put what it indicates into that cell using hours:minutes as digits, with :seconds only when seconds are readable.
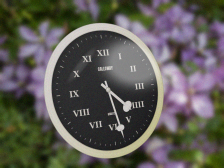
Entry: 4:28
